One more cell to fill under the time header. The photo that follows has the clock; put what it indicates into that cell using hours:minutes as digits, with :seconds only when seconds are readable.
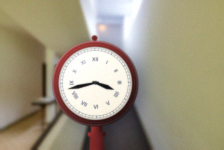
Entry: 3:43
